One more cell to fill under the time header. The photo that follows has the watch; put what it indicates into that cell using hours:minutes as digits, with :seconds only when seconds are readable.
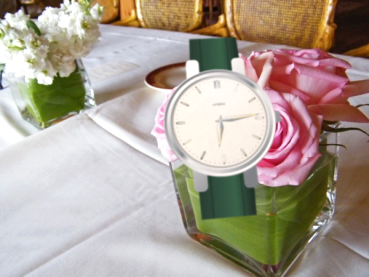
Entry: 6:14
